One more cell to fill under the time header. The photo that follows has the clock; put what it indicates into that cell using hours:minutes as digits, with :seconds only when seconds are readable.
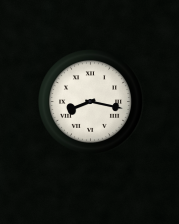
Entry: 8:17
